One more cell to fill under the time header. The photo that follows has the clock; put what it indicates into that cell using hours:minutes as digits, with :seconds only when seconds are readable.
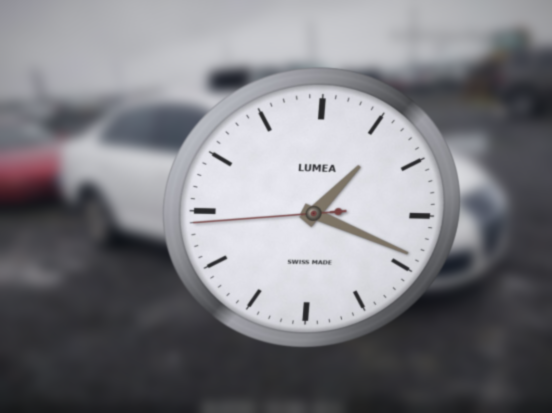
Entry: 1:18:44
